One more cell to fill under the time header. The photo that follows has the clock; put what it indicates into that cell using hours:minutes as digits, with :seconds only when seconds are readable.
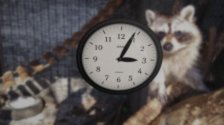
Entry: 3:04
